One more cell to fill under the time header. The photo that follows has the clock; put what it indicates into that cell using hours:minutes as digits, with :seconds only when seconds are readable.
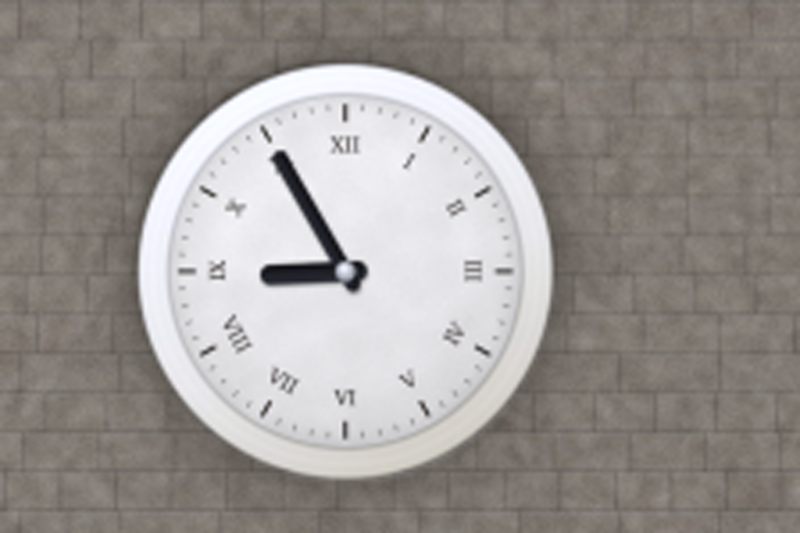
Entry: 8:55
